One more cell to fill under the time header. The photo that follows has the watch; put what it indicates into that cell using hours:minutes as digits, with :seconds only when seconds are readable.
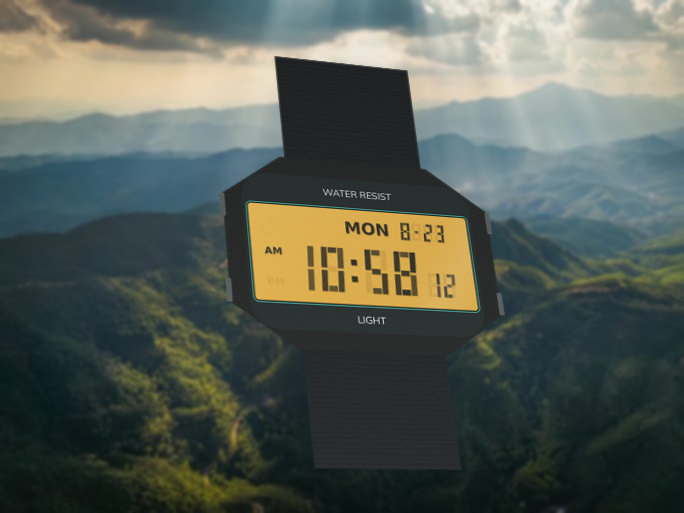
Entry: 10:58:12
